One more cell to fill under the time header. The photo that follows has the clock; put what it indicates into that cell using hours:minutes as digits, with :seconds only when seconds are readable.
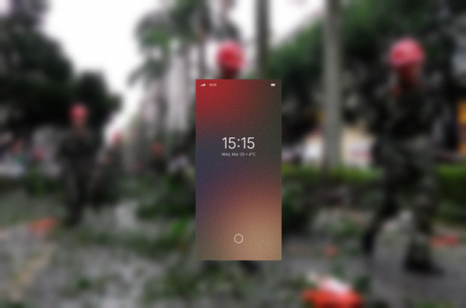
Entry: 15:15
